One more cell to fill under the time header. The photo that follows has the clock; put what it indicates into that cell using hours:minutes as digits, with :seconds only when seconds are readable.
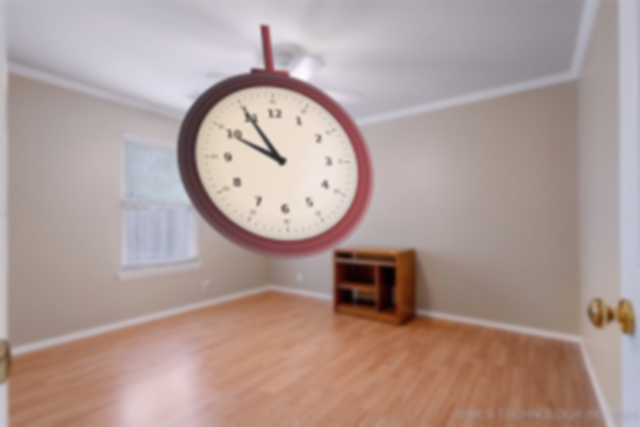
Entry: 9:55
